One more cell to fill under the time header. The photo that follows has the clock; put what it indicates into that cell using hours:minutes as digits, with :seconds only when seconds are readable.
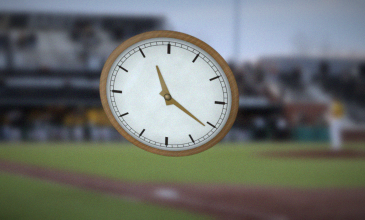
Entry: 11:21
